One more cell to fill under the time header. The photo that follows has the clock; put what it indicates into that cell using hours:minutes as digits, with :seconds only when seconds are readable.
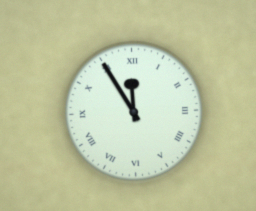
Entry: 11:55
